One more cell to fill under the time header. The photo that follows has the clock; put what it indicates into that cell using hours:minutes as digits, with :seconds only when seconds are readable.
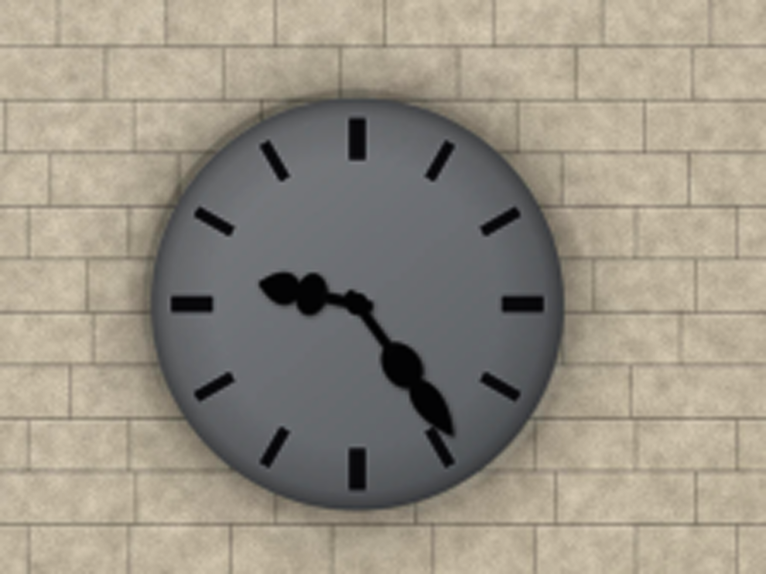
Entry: 9:24
